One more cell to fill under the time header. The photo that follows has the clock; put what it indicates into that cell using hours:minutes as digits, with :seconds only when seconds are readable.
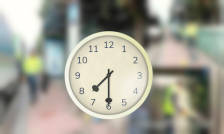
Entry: 7:30
